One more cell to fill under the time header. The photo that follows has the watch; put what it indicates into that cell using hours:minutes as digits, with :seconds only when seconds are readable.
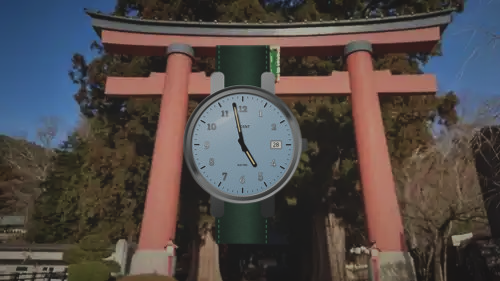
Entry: 4:58
